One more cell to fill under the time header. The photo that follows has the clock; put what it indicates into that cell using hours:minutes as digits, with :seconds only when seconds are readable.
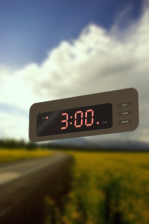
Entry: 3:00
